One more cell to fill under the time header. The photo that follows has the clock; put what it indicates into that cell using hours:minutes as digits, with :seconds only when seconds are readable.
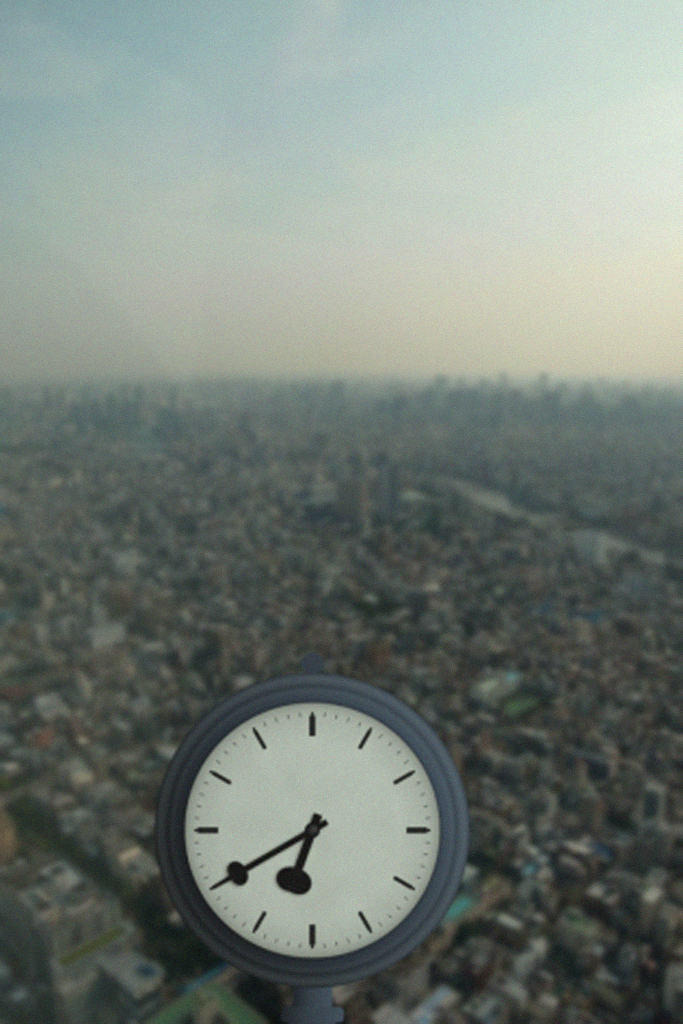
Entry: 6:40
